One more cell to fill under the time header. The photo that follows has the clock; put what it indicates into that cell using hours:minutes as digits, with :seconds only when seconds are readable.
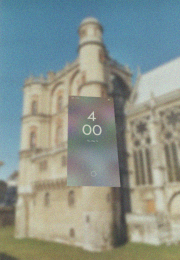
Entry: 4:00
